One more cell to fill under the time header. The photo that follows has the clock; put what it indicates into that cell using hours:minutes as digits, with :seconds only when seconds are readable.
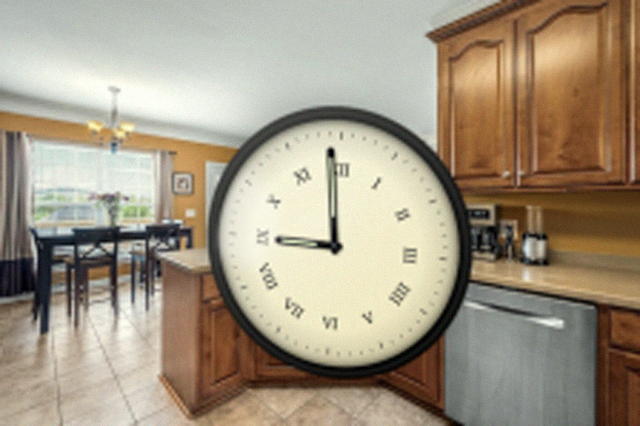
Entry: 8:59
